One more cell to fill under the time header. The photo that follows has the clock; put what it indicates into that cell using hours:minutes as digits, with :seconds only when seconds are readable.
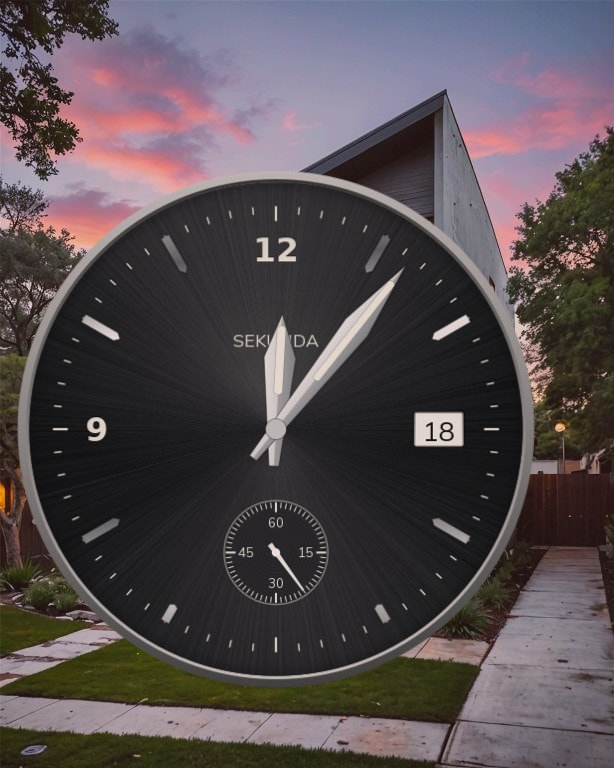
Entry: 12:06:24
